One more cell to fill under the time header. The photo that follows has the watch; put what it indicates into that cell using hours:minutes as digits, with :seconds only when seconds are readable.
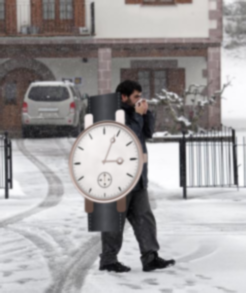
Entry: 3:04
